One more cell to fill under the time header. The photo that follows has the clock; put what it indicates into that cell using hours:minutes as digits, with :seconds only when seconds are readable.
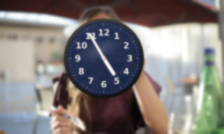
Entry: 4:55
